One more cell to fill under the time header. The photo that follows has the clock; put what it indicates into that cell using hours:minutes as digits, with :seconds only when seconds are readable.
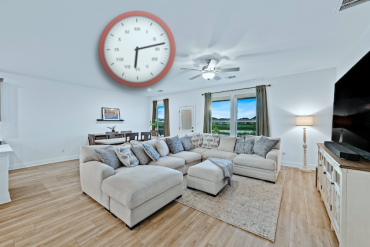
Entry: 6:13
